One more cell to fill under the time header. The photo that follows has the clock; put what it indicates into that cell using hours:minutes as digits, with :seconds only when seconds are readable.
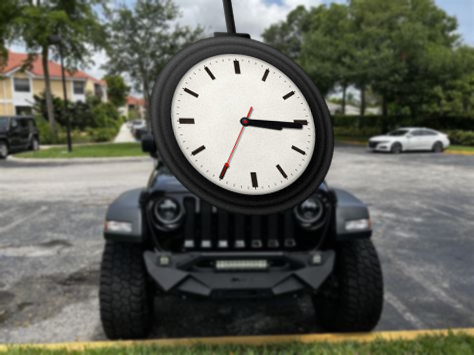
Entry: 3:15:35
